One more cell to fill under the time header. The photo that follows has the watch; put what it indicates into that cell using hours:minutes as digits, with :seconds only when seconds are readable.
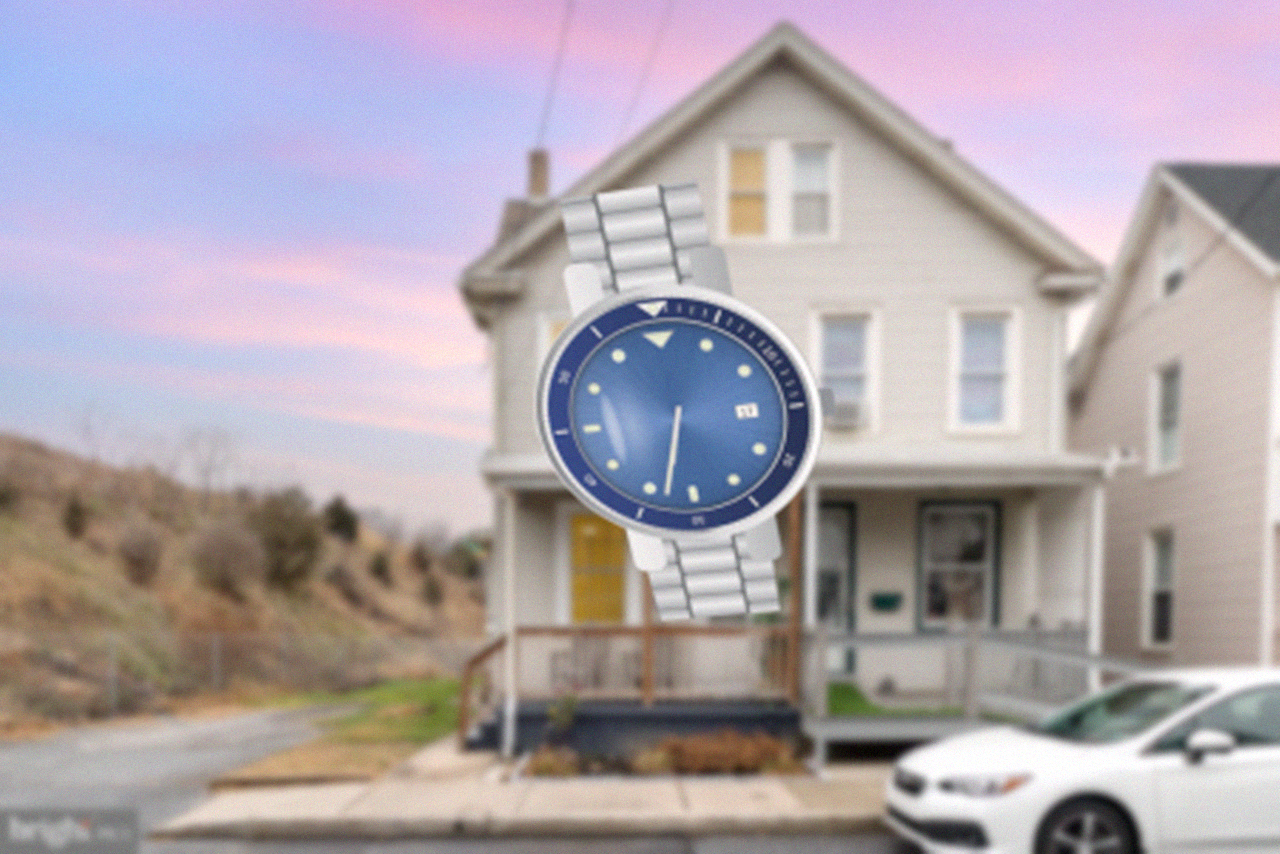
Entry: 6:33
